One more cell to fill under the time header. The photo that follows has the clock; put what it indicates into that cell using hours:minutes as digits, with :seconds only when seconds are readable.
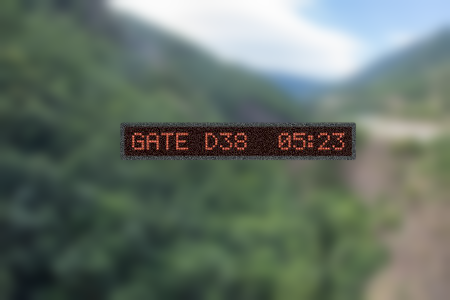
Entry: 5:23
